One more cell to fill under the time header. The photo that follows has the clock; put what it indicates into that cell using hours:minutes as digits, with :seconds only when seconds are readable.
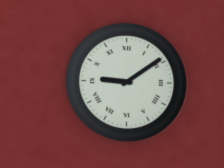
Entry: 9:09
